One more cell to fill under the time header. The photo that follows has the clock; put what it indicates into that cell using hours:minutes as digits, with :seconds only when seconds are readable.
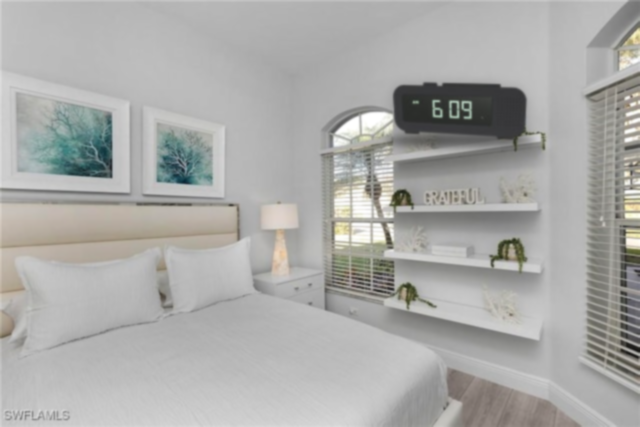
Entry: 6:09
